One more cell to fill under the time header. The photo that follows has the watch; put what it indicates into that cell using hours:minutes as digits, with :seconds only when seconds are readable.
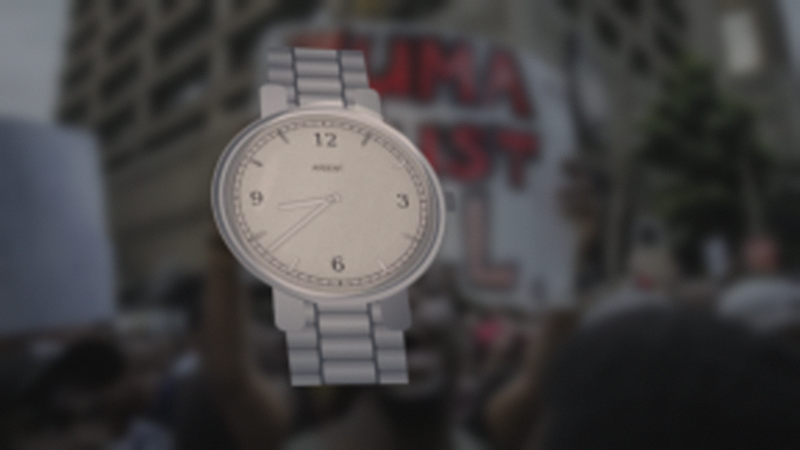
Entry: 8:38
